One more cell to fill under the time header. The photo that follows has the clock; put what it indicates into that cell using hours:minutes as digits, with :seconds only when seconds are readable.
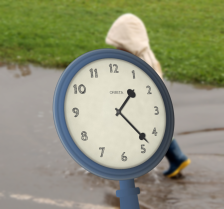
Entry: 1:23
